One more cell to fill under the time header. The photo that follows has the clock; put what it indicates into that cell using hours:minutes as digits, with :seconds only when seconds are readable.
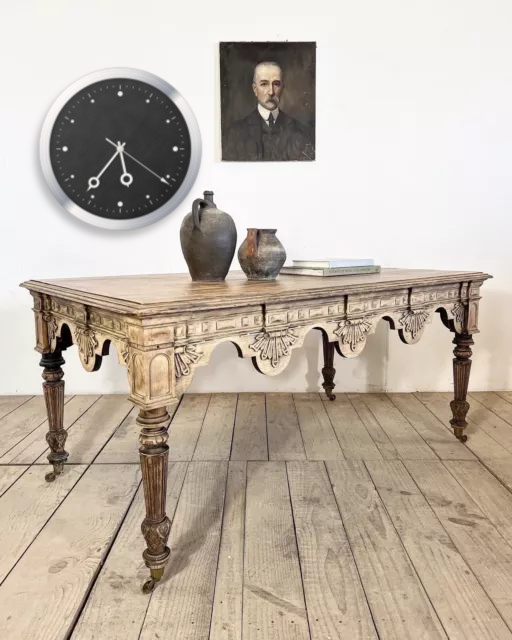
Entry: 5:36:21
